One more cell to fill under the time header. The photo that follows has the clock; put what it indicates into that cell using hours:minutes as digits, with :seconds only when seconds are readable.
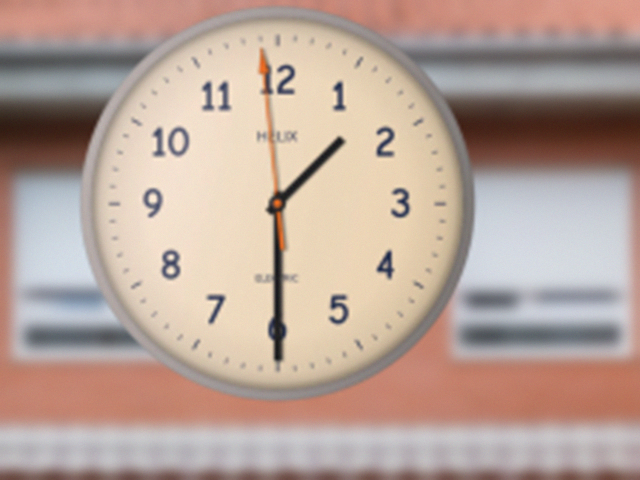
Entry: 1:29:59
